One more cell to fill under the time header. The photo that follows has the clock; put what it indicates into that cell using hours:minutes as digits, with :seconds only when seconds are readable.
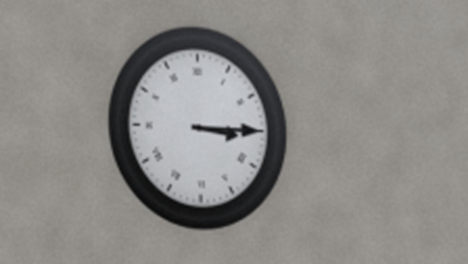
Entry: 3:15
